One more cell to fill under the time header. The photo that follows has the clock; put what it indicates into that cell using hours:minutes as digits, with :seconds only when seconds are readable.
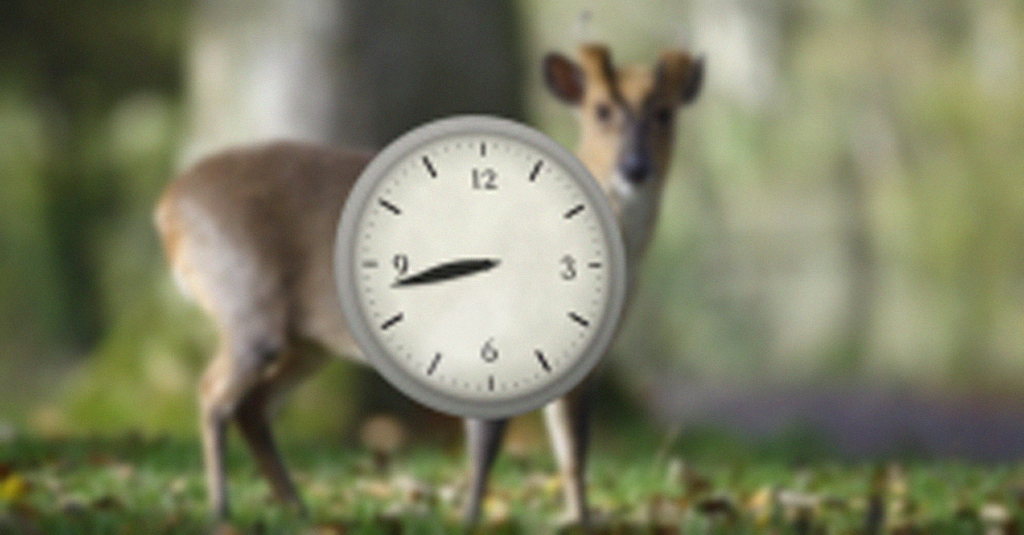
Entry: 8:43
